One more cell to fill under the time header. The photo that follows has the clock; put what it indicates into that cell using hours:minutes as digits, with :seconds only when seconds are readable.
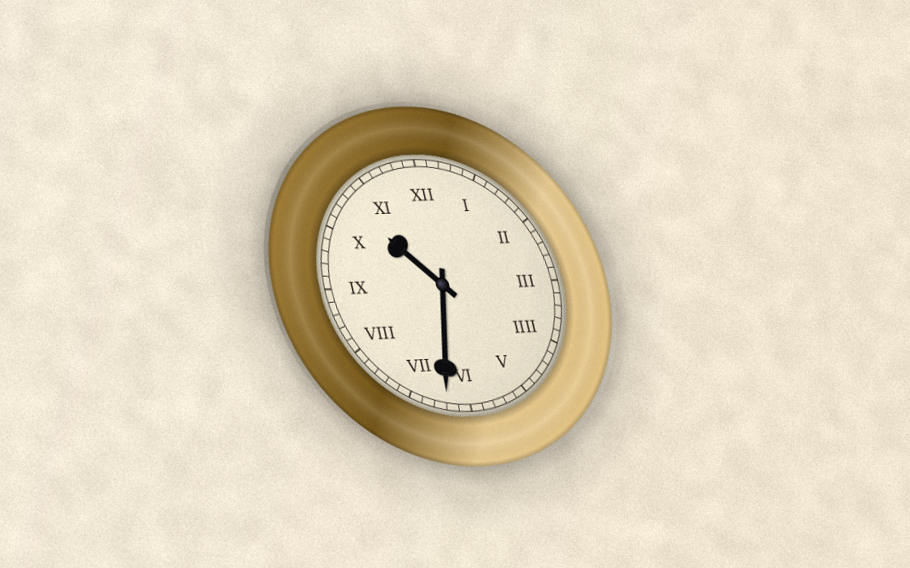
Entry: 10:32
